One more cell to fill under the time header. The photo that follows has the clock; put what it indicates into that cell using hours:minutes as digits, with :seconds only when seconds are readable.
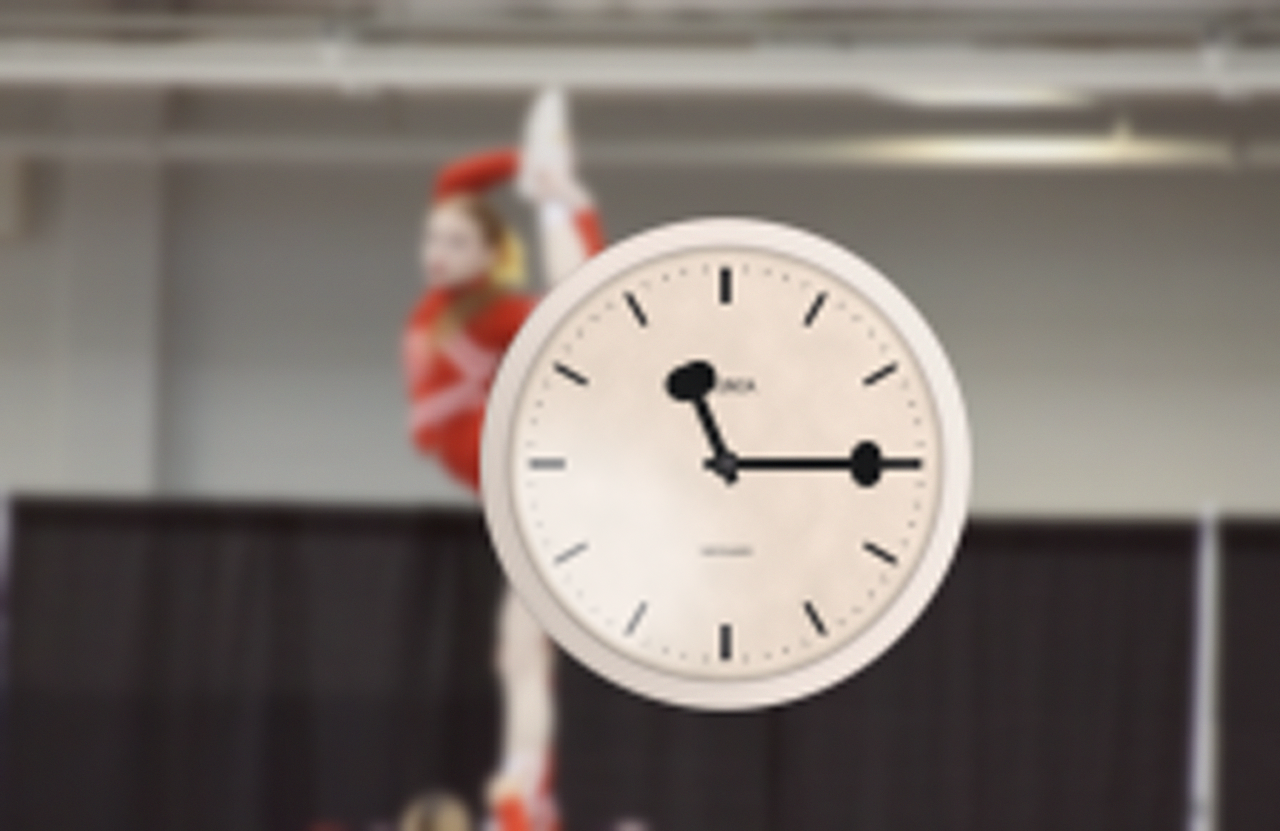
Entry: 11:15
